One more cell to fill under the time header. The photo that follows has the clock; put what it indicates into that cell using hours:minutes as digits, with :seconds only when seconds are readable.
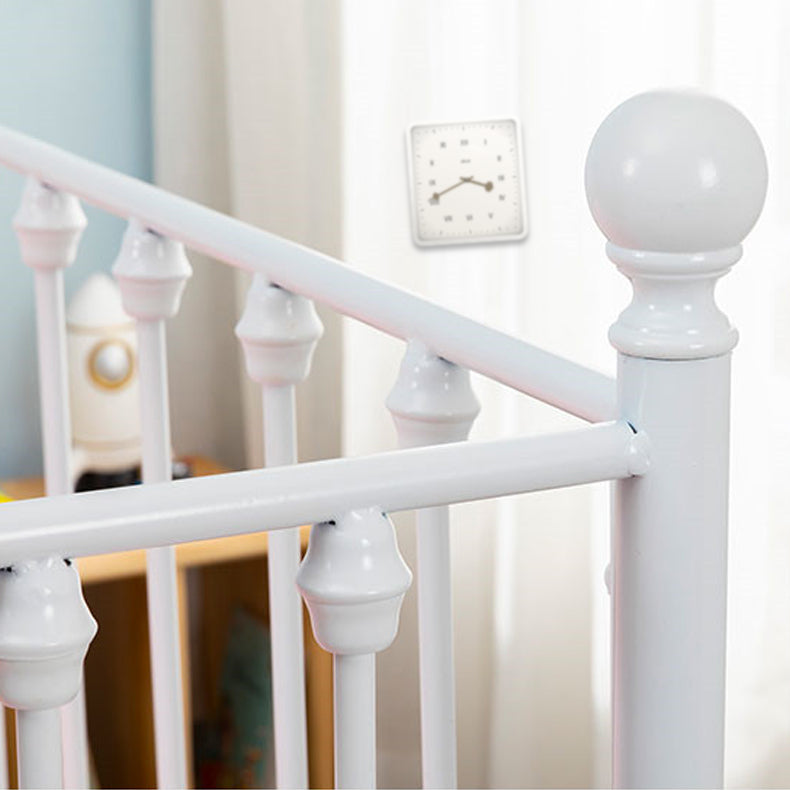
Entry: 3:41
